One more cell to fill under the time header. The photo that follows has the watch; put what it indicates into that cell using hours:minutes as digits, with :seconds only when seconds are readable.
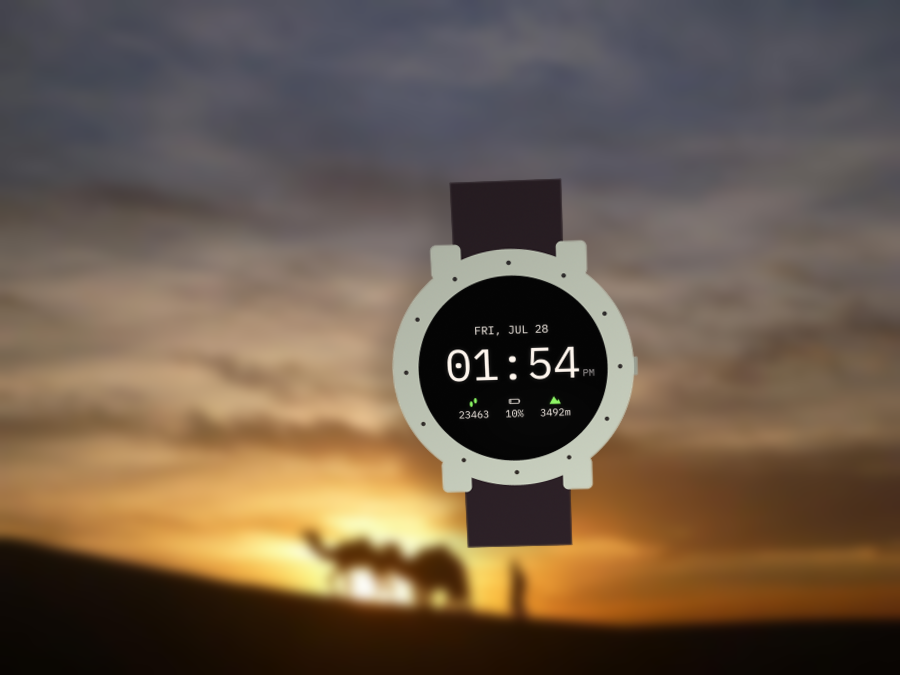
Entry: 1:54
